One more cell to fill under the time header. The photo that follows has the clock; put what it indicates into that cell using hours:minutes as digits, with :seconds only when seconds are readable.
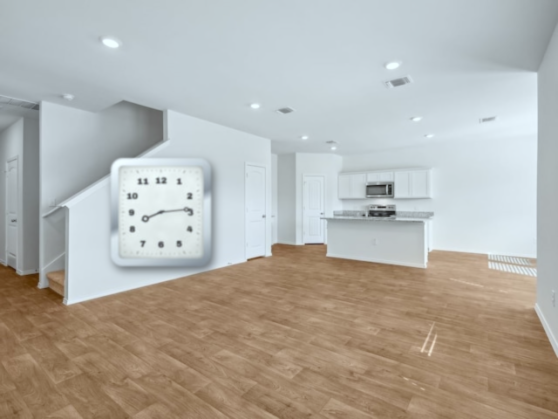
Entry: 8:14
